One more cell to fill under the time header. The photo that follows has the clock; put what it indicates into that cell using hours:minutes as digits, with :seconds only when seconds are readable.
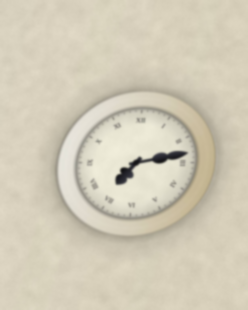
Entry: 7:13
